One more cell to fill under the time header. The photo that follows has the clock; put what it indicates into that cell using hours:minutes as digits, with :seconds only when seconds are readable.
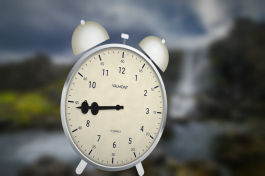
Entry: 8:44
